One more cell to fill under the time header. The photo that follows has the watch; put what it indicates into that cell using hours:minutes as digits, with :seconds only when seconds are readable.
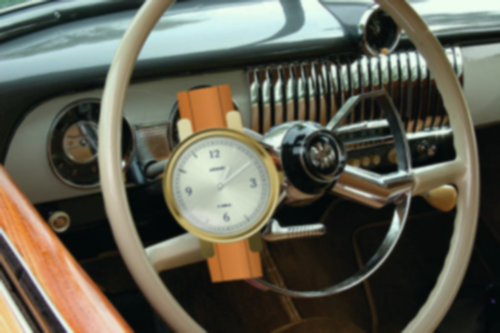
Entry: 1:10
